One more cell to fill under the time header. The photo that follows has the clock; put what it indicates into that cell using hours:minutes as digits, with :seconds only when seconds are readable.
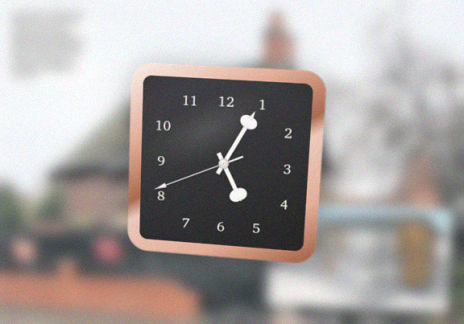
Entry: 5:04:41
